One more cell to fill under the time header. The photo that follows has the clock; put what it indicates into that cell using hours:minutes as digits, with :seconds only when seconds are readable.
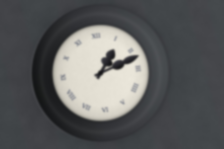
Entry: 1:12
